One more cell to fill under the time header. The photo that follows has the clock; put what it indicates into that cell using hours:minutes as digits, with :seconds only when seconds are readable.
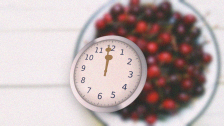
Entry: 11:59
